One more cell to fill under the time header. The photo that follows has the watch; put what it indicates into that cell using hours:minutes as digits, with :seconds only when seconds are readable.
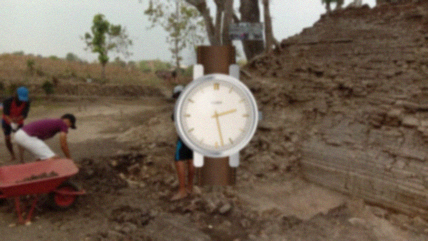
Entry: 2:28
